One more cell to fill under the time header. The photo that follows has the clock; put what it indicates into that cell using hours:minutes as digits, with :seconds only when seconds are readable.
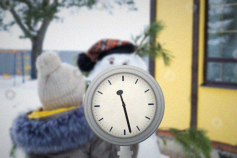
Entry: 11:28
